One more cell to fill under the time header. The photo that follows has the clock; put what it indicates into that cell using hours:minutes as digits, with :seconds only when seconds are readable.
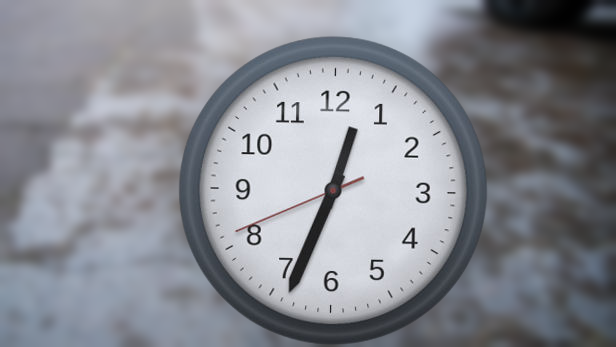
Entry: 12:33:41
